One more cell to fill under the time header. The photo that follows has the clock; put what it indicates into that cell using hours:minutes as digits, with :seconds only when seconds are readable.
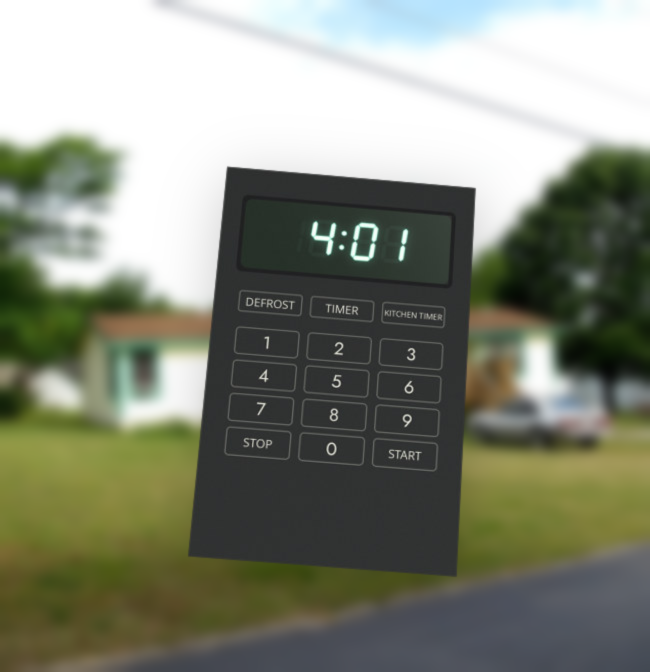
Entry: 4:01
